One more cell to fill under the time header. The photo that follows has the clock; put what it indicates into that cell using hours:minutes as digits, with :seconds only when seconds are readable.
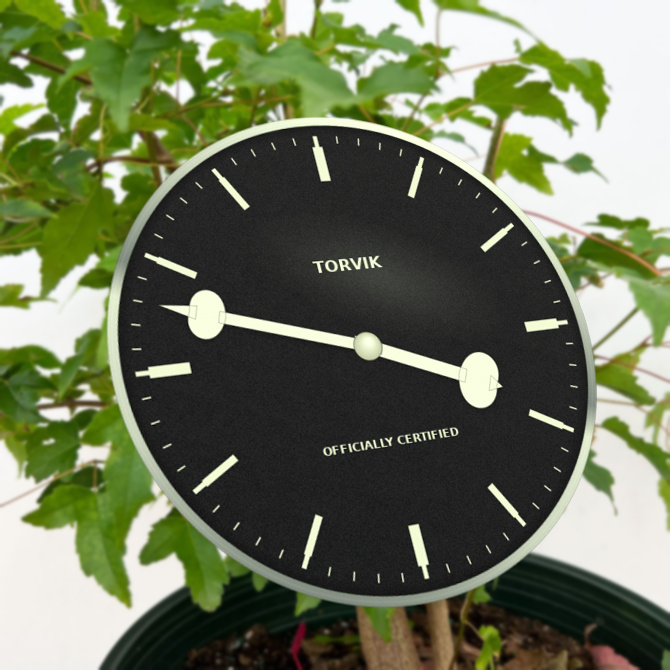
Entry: 3:48
